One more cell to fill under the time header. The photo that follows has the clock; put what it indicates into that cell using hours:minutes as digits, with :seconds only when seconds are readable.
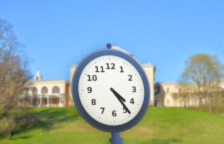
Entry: 4:24
